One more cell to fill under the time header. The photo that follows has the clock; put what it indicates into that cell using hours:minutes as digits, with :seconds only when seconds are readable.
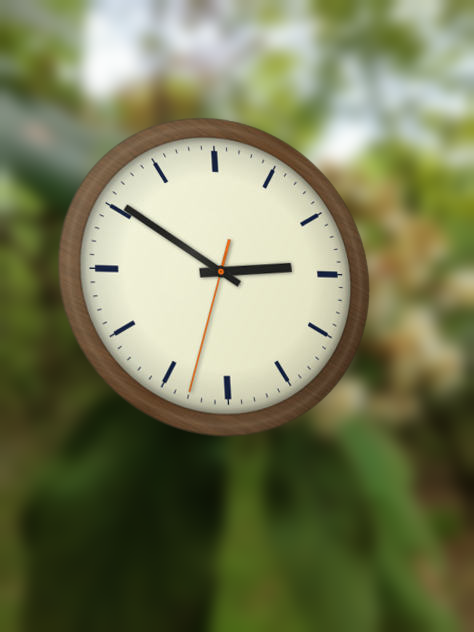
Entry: 2:50:33
